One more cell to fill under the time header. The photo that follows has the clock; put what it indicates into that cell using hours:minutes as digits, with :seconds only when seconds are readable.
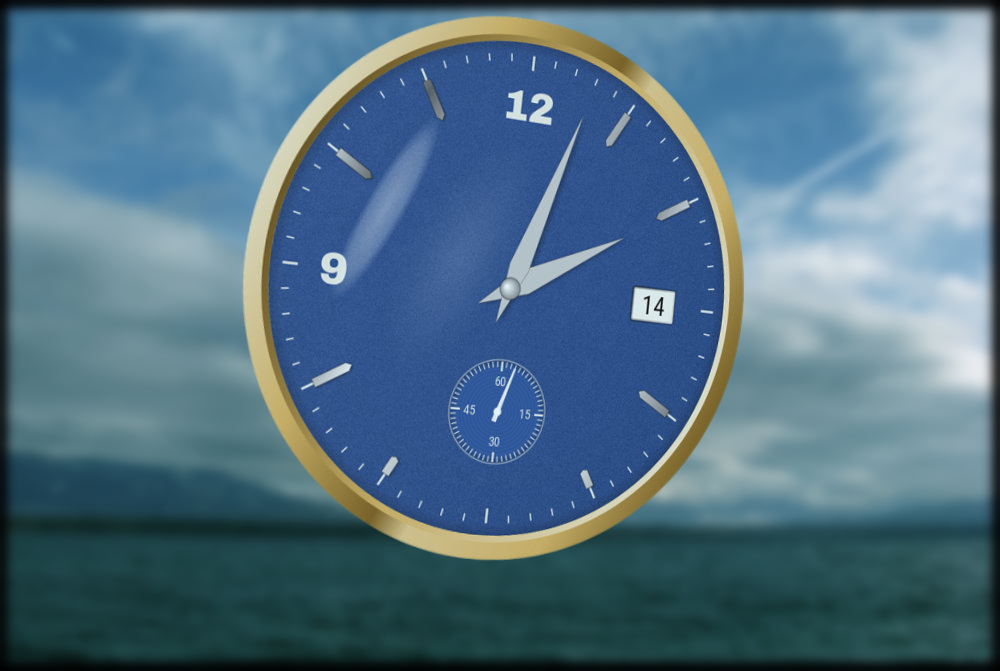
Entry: 2:03:03
